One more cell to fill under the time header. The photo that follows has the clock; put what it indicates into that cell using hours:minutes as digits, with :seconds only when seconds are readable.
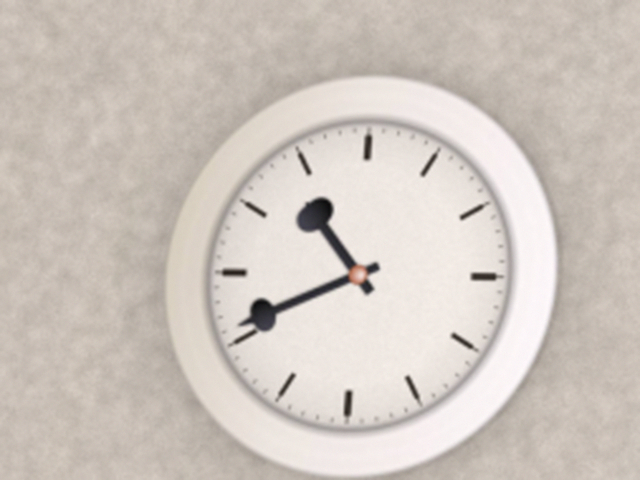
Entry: 10:41
